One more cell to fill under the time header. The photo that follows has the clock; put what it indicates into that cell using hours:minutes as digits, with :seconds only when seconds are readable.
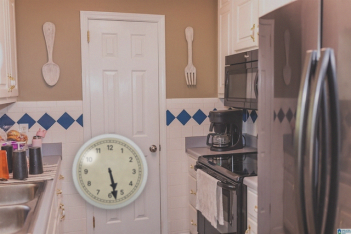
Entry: 5:28
